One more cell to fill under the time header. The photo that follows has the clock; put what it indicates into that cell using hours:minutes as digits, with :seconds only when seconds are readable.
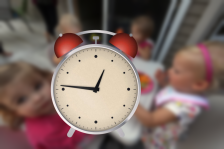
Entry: 12:46
